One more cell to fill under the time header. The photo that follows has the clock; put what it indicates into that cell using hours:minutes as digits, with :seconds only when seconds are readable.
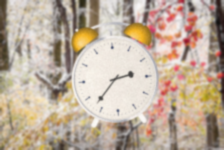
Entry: 2:37
